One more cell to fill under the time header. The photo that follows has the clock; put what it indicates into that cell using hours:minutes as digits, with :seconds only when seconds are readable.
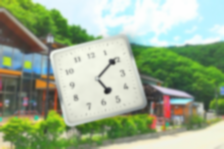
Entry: 5:09
